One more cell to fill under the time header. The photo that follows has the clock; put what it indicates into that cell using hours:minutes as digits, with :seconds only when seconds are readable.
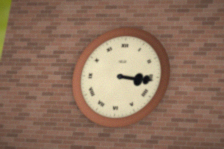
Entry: 3:16
